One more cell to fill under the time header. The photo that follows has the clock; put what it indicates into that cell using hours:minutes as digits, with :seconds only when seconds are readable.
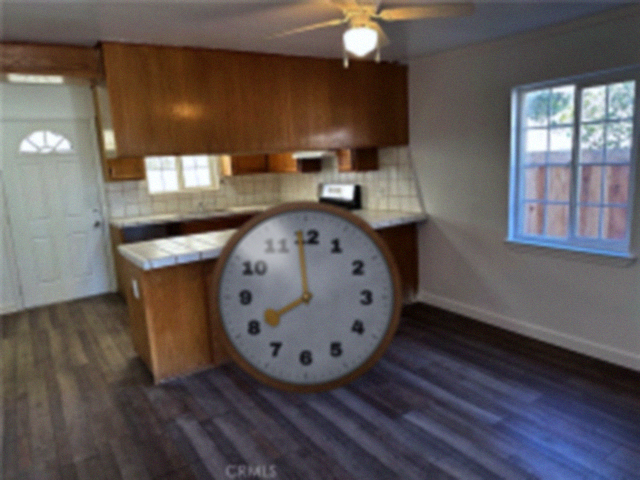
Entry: 7:59
